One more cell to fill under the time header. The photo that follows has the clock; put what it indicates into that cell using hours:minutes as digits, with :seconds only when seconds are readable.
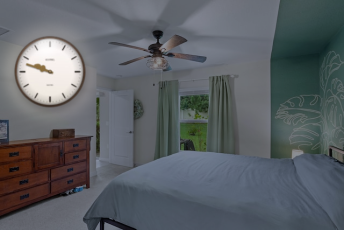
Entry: 9:48
